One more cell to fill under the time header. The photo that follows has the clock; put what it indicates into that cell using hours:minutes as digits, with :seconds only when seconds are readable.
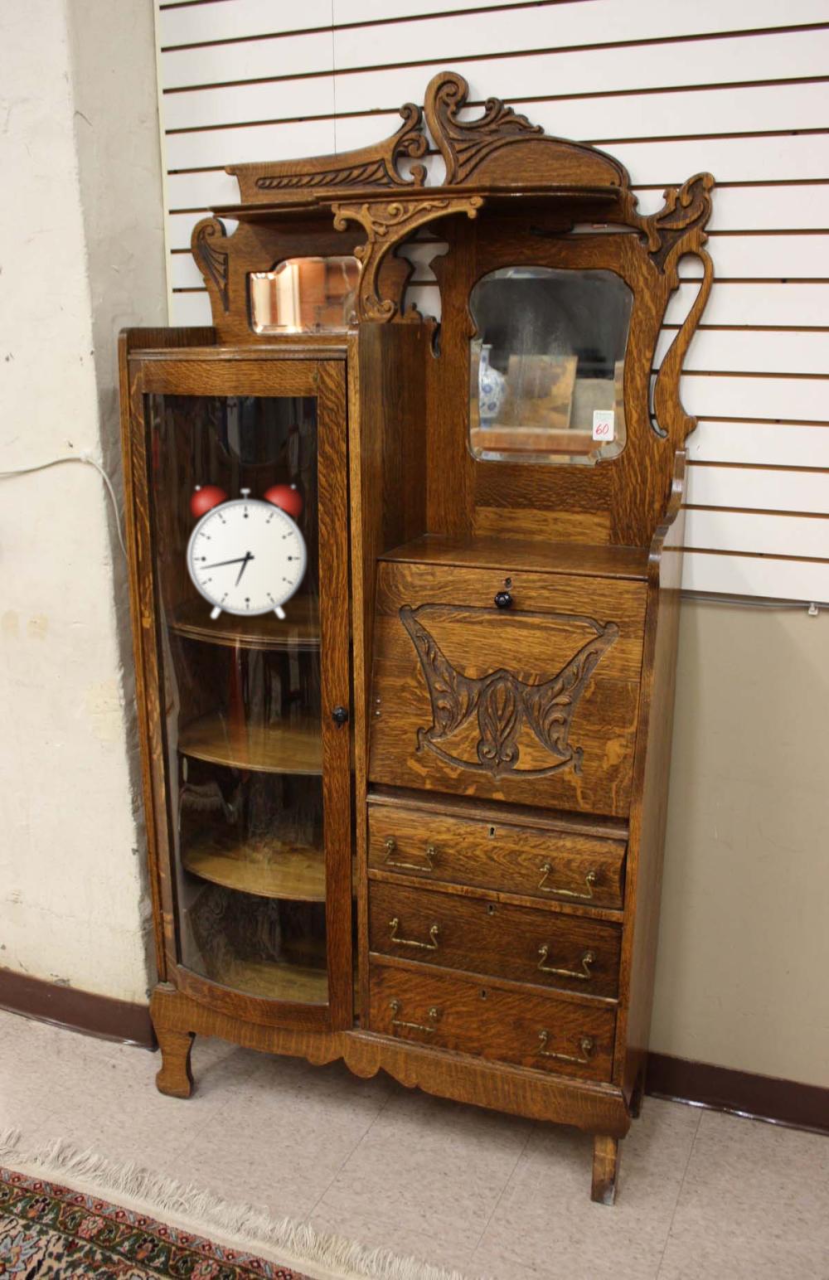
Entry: 6:43
